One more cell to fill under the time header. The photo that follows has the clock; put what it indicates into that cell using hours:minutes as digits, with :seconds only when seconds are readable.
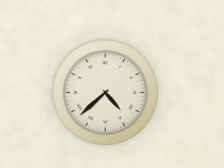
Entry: 4:38
